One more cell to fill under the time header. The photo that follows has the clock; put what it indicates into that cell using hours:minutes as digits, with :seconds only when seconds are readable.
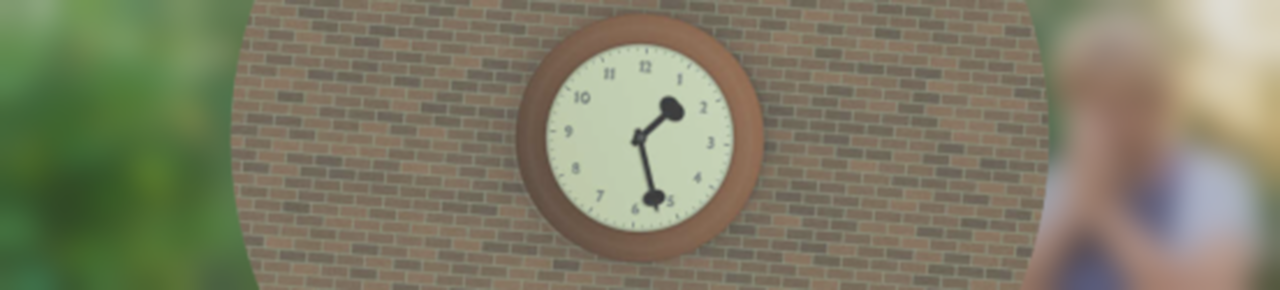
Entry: 1:27
